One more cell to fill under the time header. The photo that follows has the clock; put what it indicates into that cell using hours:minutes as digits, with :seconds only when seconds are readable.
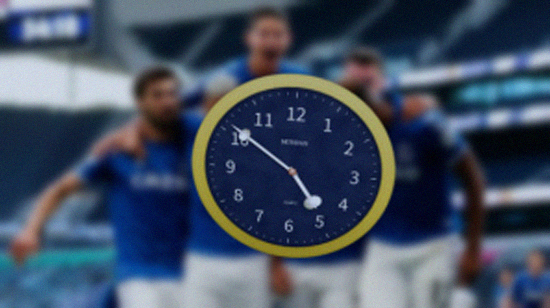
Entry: 4:51
